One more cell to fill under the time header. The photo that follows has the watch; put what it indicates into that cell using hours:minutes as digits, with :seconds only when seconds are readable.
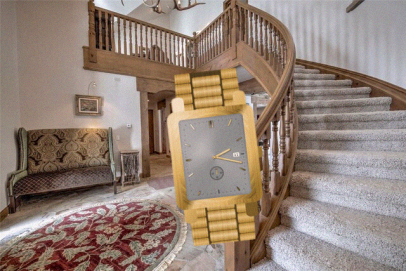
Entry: 2:18
